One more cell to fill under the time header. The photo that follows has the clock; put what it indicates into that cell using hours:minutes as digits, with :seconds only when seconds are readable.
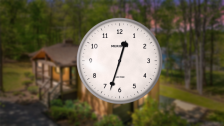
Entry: 12:33
